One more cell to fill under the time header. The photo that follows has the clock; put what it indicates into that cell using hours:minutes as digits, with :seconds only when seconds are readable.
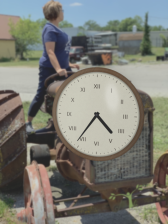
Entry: 4:36
